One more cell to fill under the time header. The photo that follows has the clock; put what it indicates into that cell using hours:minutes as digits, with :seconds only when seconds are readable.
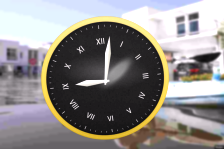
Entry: 9:02
